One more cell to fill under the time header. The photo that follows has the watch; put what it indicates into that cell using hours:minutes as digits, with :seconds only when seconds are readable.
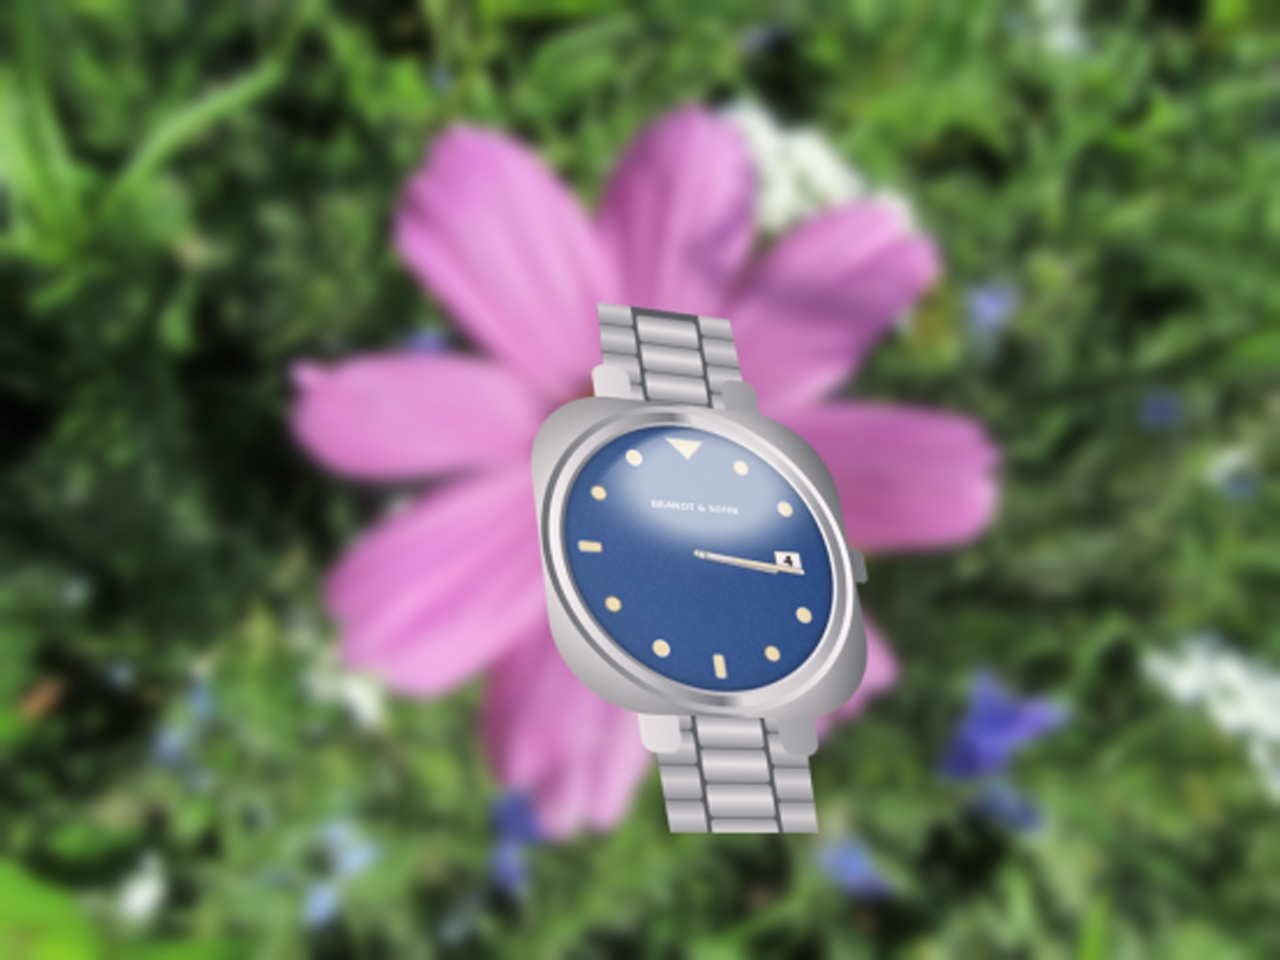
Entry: 3:16
